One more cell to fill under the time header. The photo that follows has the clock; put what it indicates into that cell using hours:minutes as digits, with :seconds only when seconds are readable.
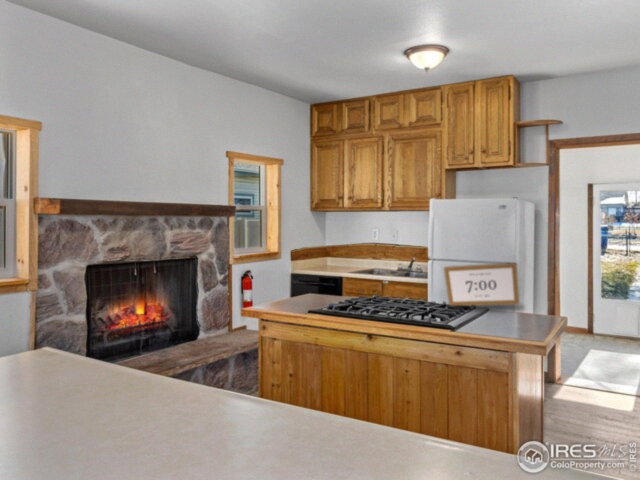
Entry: 7:00
